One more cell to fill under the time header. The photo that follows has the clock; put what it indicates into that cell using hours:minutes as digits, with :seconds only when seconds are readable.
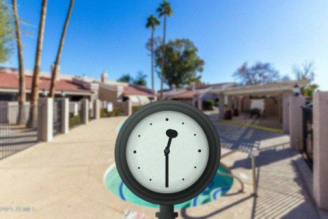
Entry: 12:30
